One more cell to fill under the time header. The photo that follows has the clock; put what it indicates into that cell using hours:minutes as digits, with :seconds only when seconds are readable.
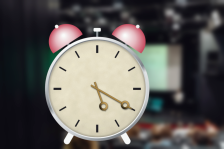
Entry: 5:20
